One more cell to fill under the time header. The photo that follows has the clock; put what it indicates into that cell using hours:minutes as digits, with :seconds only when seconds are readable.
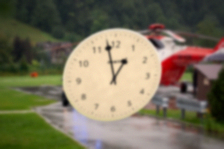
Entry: 12:58
